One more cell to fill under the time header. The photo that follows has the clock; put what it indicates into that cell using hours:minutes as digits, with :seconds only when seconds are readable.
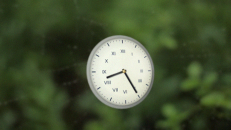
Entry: 8:25
